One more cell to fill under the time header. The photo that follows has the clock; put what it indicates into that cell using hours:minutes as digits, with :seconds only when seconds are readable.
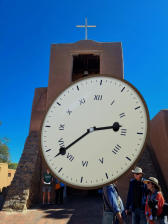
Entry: 2:38
